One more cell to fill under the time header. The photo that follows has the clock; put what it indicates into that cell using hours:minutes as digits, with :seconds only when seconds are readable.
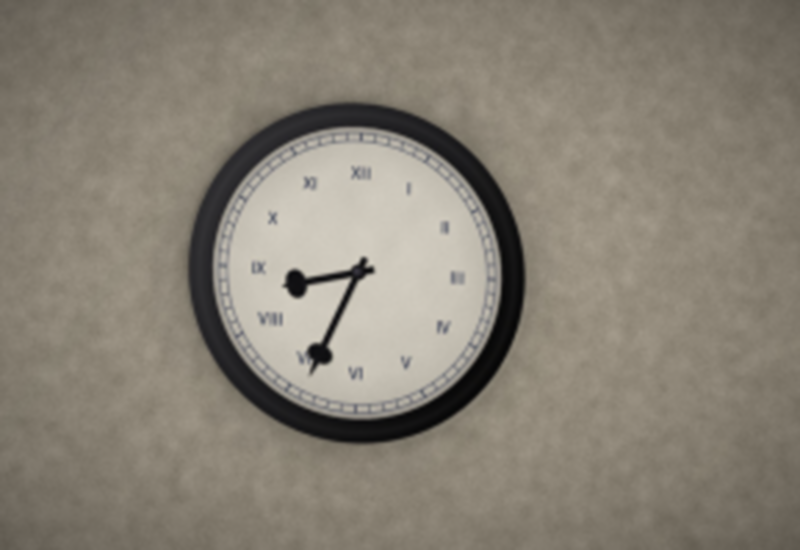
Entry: 8:34
